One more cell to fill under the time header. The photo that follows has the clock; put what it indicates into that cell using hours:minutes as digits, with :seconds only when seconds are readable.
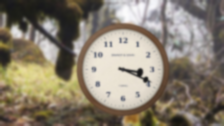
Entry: 3:19
